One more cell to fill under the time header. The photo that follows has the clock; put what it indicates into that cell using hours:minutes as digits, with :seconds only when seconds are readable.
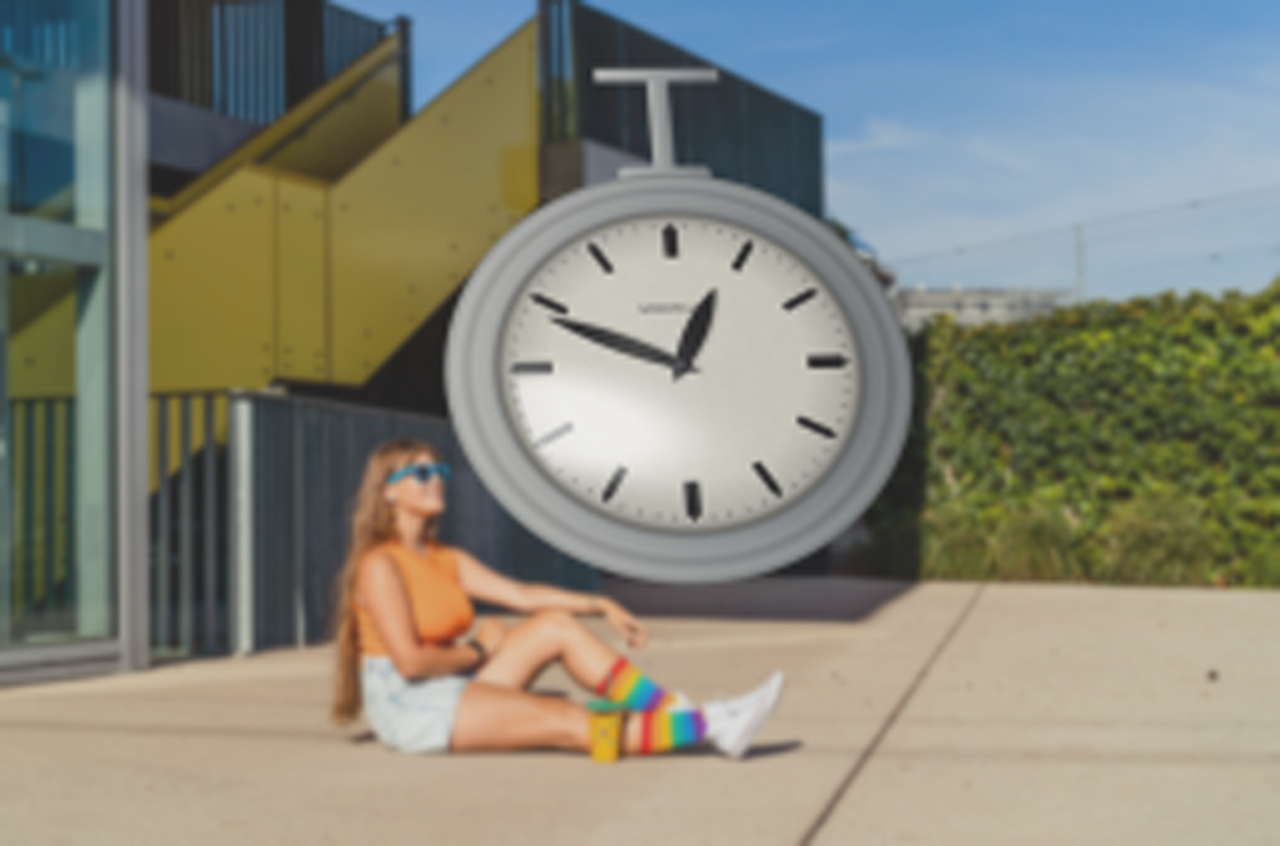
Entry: 12:49
